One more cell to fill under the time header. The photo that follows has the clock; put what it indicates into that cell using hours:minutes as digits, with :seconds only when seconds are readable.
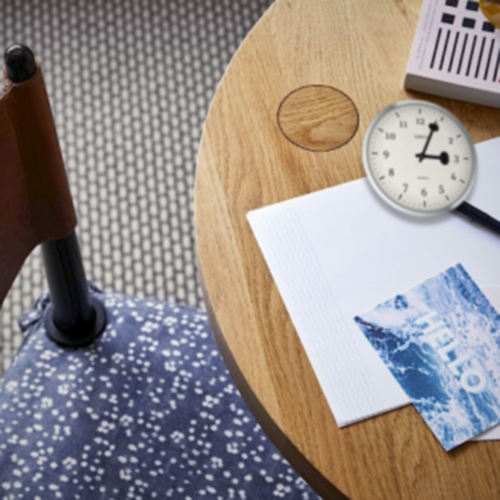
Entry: 3:04
